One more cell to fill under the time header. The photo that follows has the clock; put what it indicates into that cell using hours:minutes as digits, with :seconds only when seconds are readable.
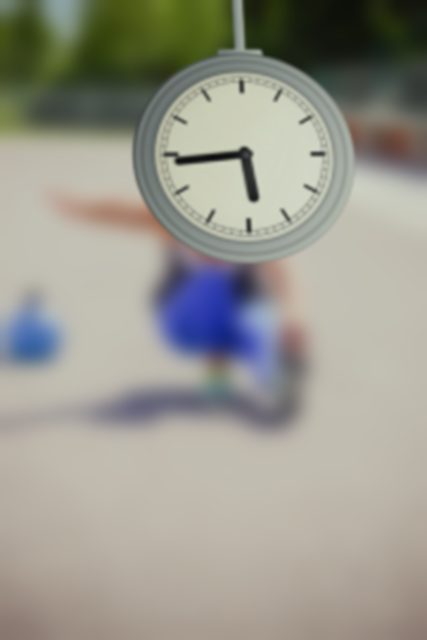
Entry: 5:44
